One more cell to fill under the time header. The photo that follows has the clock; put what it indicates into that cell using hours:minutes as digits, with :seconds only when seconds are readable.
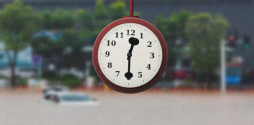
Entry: 12:30
